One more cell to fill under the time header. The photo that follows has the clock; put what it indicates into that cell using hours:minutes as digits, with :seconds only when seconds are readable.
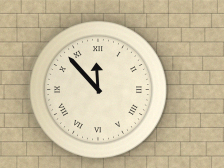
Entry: 11:53
